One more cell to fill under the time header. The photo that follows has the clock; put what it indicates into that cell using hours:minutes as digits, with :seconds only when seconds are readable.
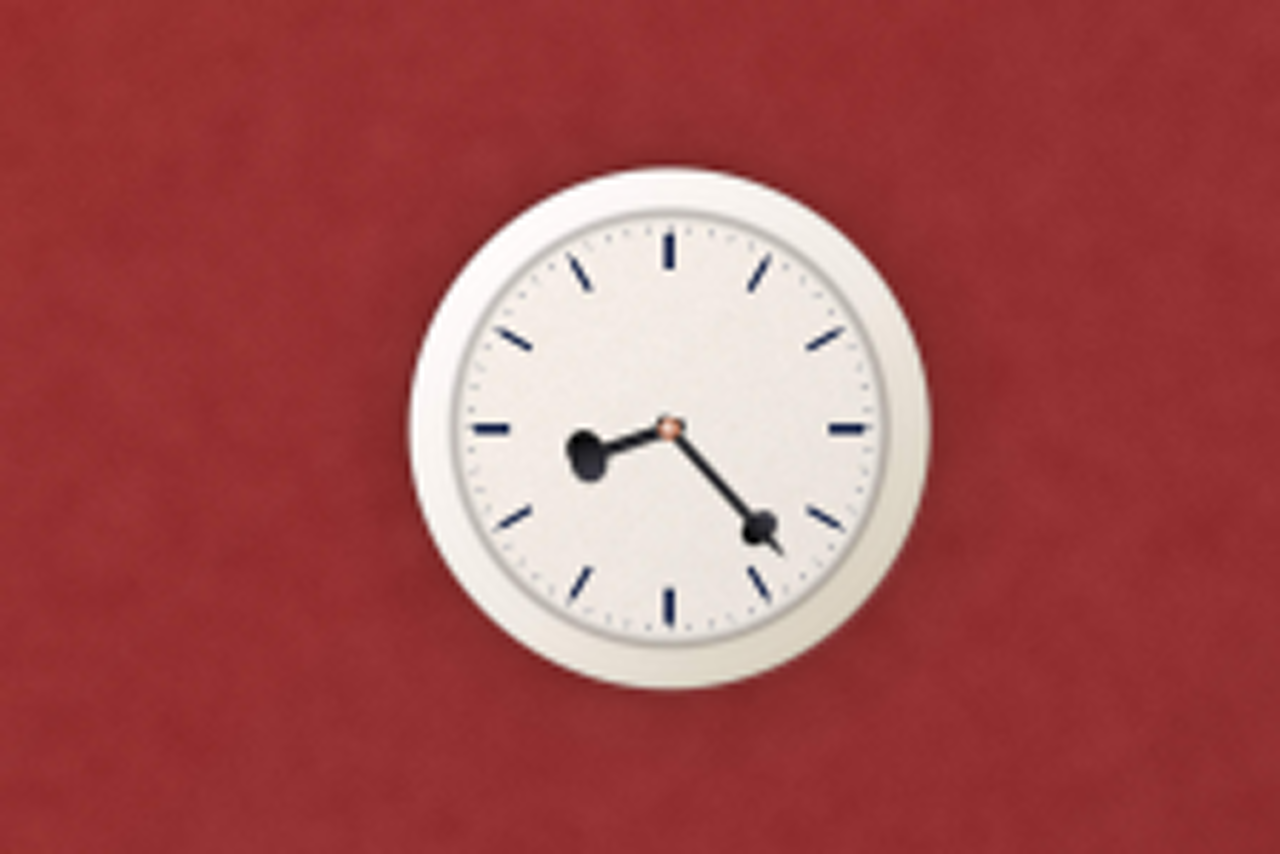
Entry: 8:23
